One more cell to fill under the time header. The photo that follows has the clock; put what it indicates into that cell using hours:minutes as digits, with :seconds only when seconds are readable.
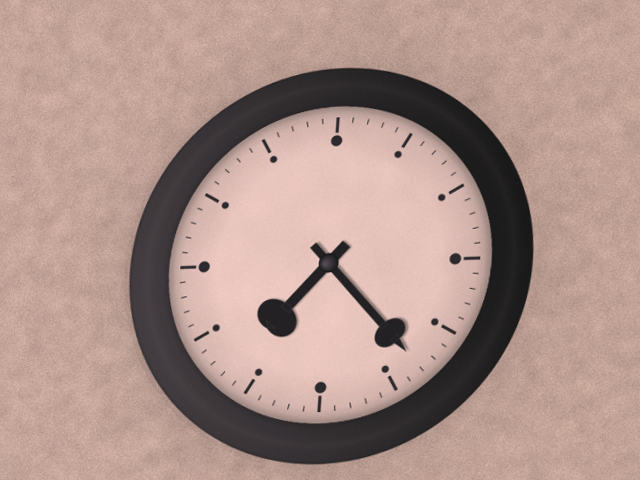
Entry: 7:23
